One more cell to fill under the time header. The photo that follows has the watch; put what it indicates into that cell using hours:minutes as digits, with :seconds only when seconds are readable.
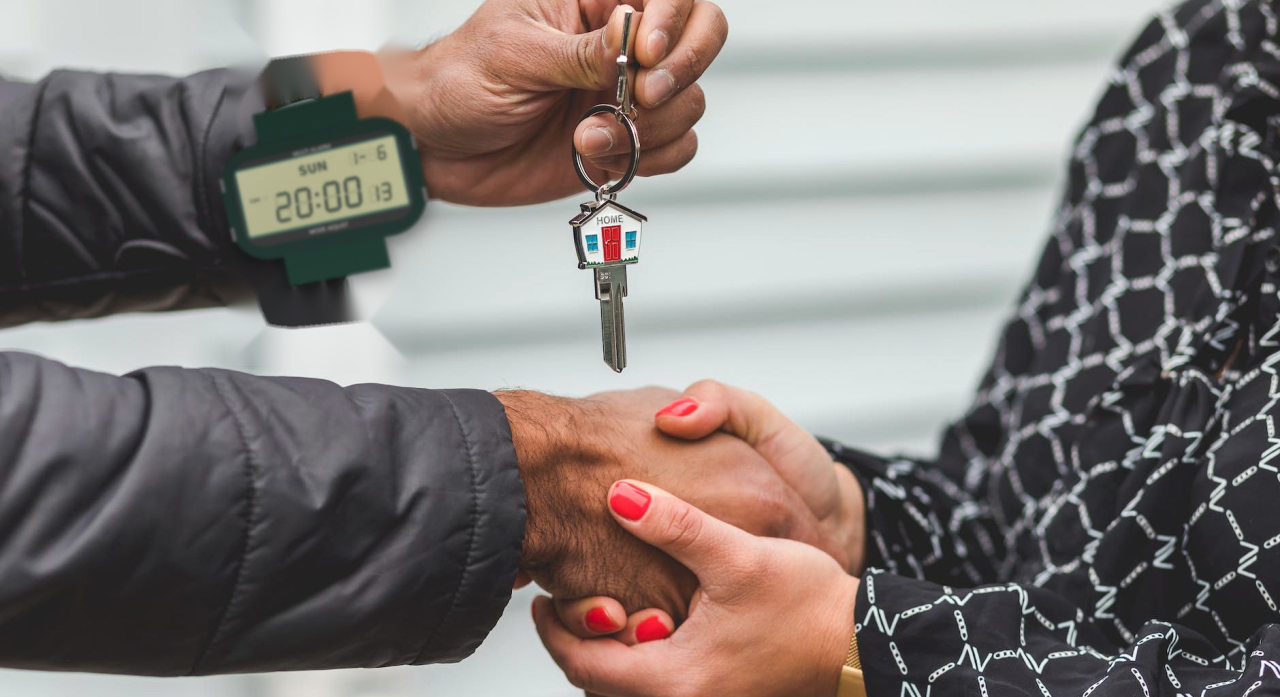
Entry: 20:00:13
